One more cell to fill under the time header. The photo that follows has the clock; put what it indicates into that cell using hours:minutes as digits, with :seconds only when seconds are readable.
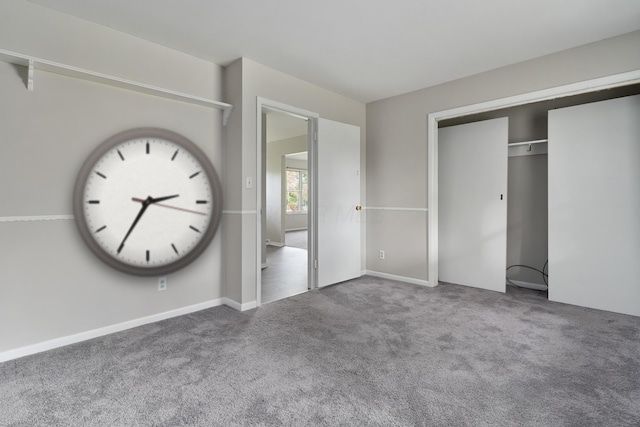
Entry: 2:35:17
